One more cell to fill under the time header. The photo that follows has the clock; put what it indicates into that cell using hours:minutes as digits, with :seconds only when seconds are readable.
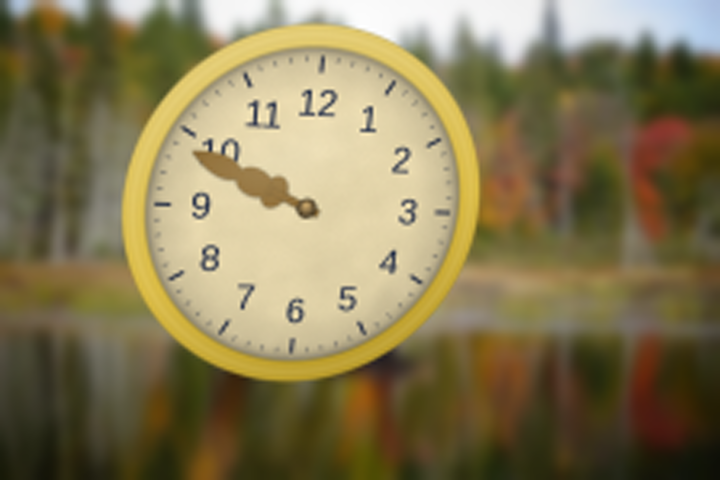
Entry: 9:49
